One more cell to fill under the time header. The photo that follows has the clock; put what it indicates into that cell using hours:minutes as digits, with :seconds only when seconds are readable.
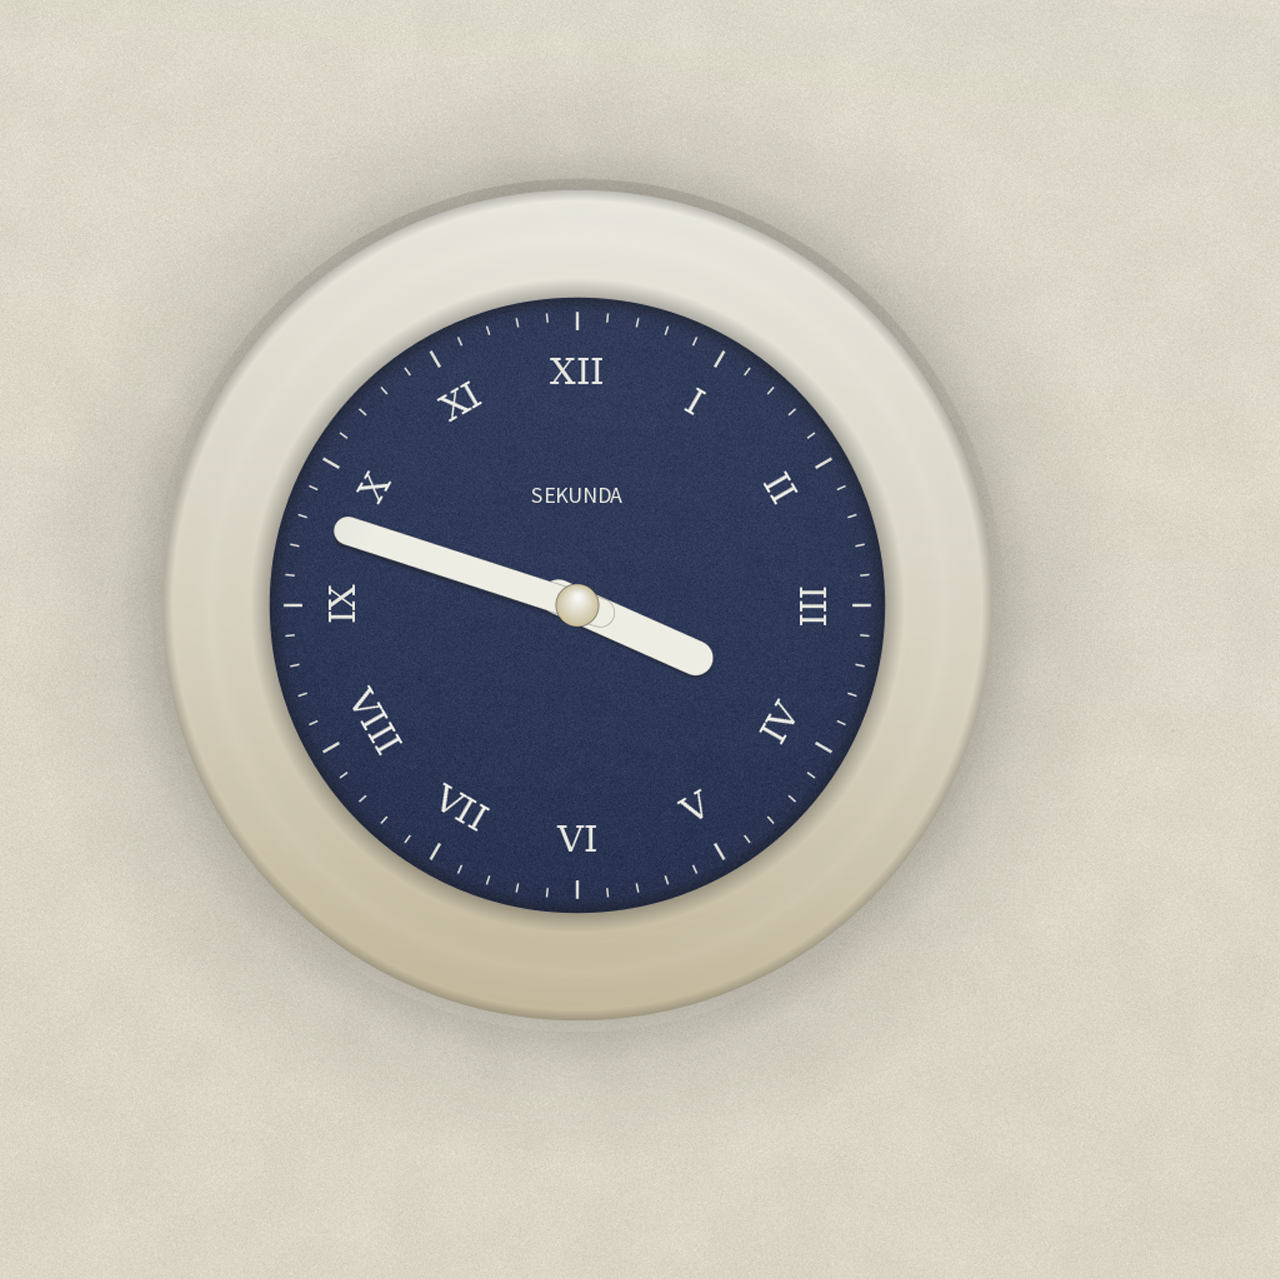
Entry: 3:48
